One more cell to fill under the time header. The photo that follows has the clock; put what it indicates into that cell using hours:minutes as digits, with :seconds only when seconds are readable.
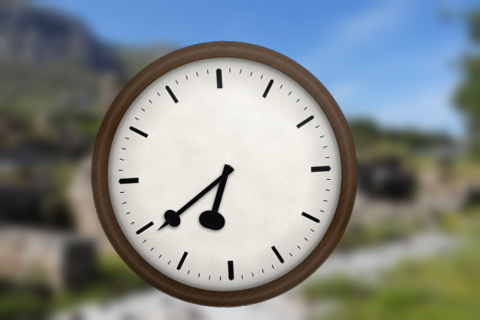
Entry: 6:39
